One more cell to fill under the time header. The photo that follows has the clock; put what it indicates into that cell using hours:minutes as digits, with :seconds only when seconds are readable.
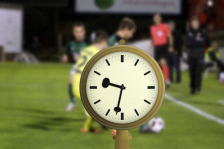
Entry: 9:32
